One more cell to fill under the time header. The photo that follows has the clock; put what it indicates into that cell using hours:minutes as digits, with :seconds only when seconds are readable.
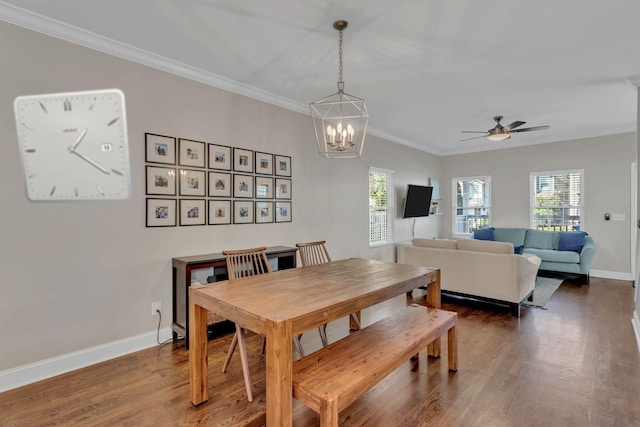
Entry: 1:21
